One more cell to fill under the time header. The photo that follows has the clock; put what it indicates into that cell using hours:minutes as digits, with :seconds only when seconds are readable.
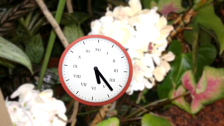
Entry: 5:23
